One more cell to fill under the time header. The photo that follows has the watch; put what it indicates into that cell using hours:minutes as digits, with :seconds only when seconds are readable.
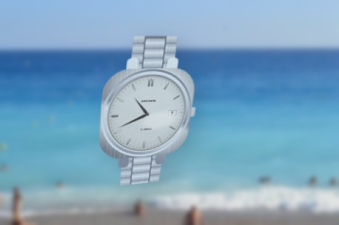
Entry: 10:41
